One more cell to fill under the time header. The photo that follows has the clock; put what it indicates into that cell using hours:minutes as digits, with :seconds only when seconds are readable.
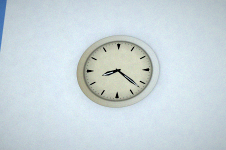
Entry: 8:22
